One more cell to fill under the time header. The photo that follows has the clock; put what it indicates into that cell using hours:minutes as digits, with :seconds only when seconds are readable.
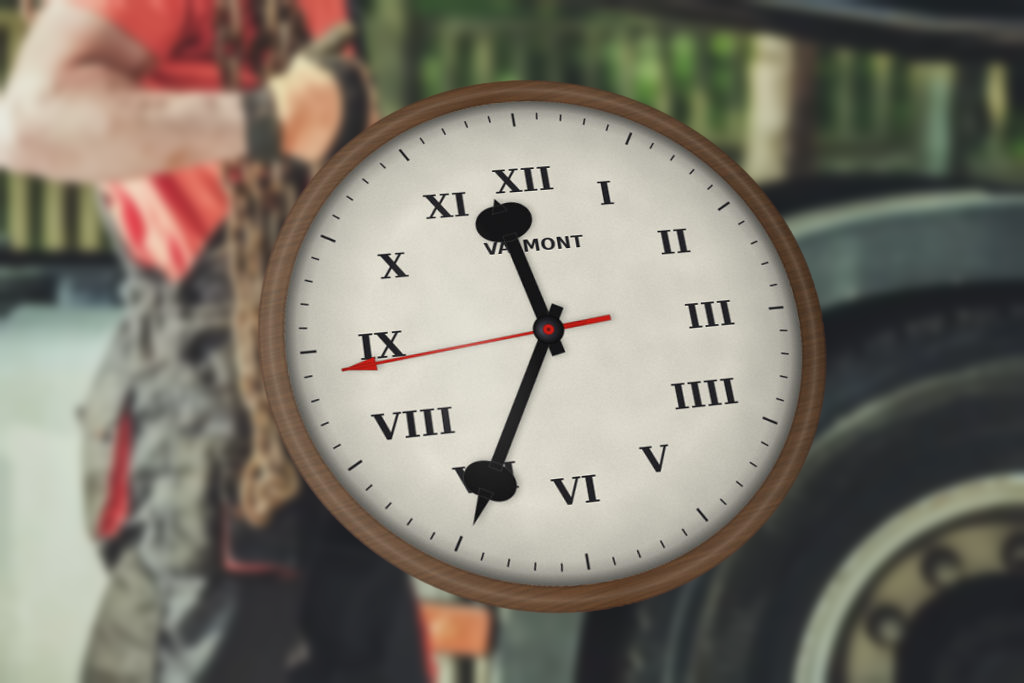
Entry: 11:34:44
